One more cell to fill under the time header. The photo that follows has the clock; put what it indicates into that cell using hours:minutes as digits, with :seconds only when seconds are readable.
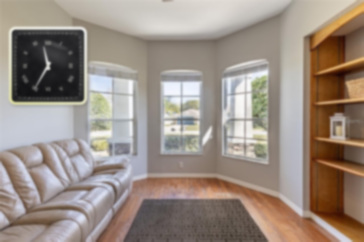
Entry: 11:35
